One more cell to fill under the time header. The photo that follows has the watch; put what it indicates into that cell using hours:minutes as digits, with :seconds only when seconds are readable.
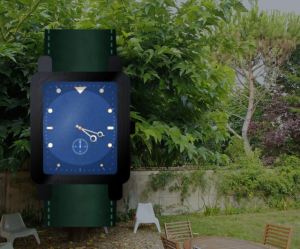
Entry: 4:18
